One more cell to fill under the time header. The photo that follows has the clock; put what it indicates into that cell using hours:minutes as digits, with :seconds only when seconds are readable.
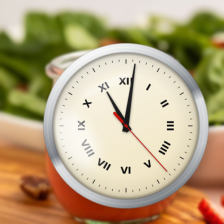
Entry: 11:01:23
